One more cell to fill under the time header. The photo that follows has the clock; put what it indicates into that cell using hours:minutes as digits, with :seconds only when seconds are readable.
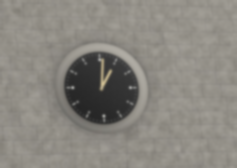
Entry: 1:01
